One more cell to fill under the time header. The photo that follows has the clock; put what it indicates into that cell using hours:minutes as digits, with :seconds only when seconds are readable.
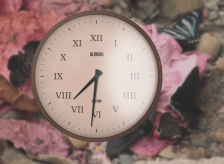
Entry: 7:31
